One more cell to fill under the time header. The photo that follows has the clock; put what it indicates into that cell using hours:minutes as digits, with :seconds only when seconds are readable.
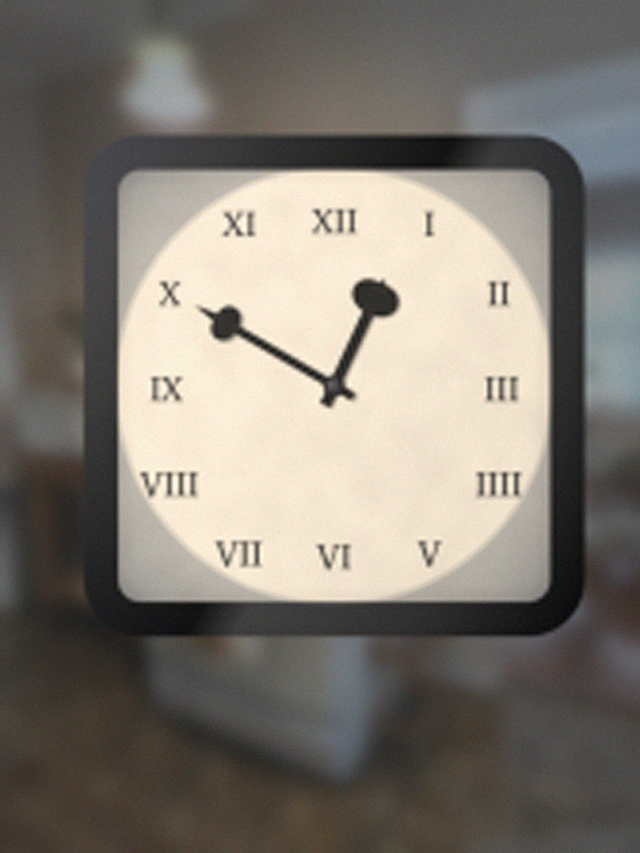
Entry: 12:50
